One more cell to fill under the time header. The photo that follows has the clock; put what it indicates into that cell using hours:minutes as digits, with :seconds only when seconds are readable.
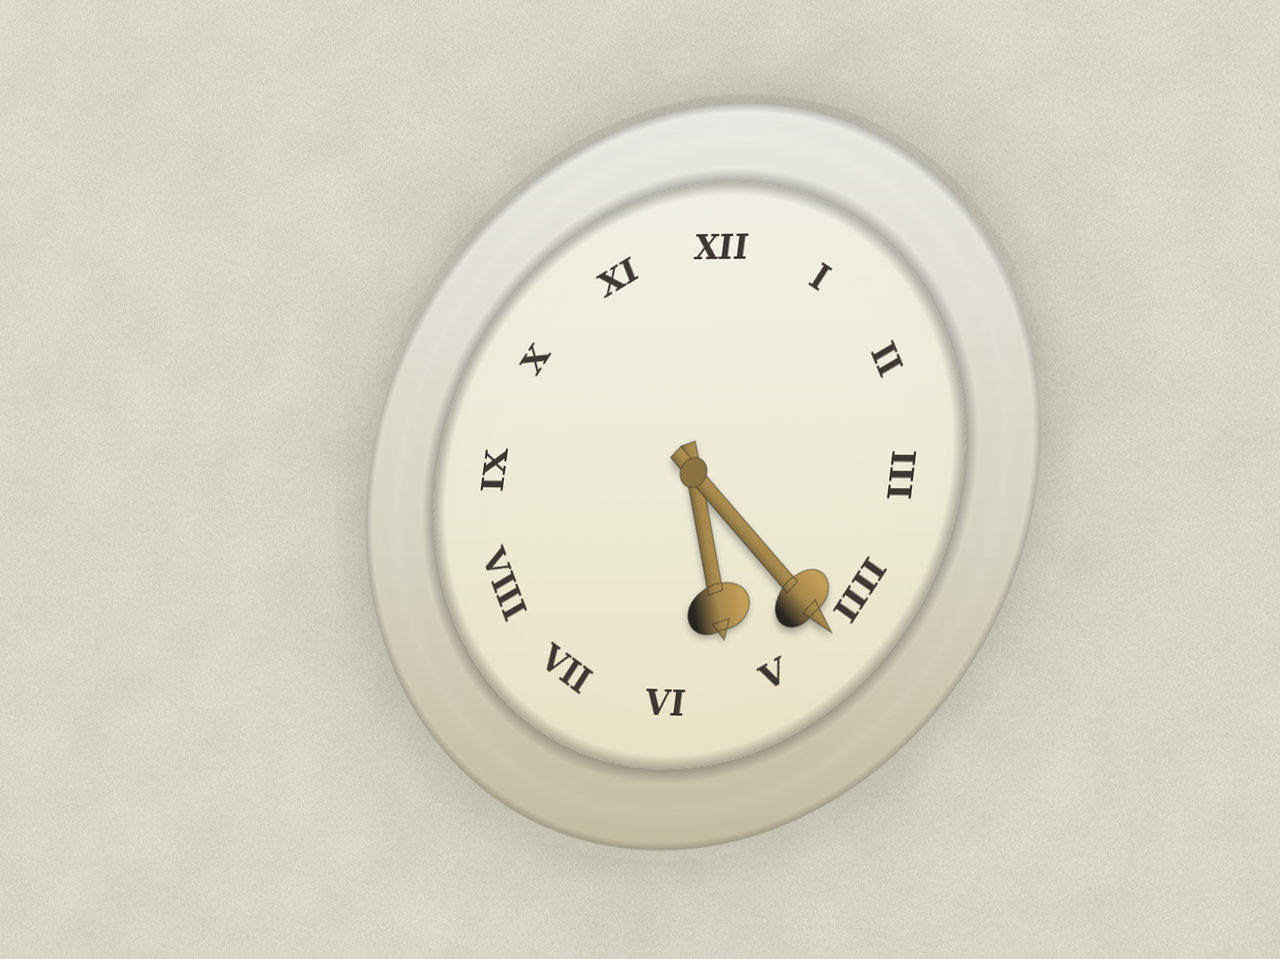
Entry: 5:22
